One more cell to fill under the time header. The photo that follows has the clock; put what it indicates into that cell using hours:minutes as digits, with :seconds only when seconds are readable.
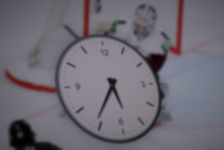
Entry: 5:36
